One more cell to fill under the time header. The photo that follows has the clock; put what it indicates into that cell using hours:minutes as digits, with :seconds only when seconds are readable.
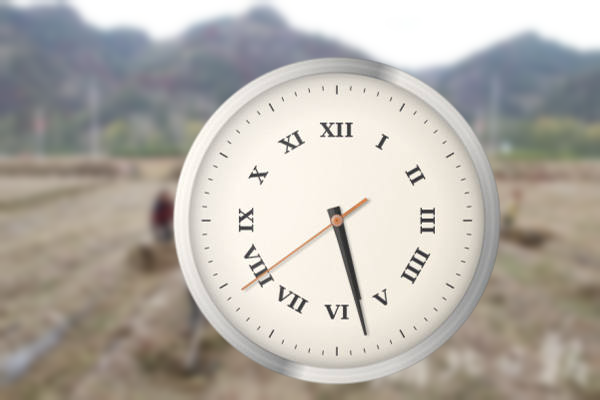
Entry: 5:27:39
